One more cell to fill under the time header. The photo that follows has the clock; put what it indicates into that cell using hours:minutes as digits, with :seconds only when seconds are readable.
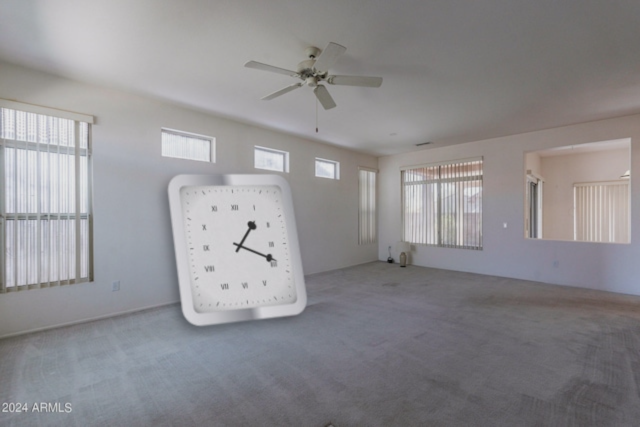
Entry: 1:19
